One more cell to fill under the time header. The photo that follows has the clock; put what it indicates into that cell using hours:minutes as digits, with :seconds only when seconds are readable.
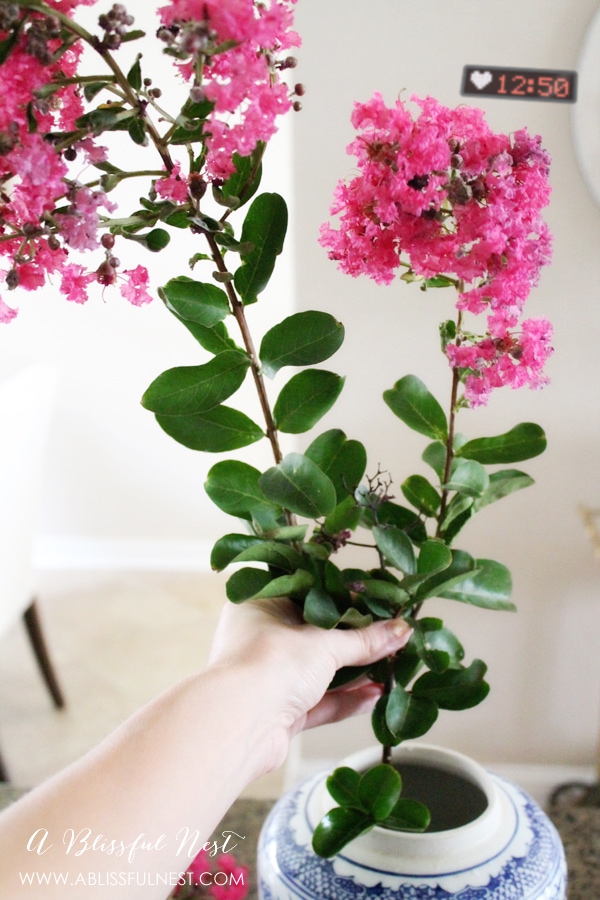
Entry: 12:50
